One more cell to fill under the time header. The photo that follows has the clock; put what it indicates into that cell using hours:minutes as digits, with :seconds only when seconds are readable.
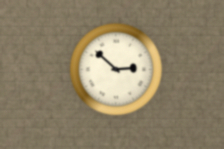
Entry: 2:52
